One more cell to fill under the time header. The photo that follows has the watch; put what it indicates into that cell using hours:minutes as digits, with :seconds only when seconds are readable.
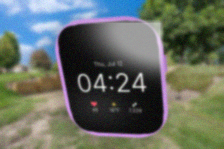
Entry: 4:24
